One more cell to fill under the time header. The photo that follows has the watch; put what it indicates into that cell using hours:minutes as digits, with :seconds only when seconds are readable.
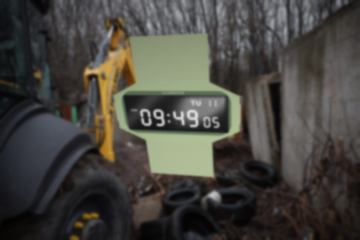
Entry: 9:49:05
